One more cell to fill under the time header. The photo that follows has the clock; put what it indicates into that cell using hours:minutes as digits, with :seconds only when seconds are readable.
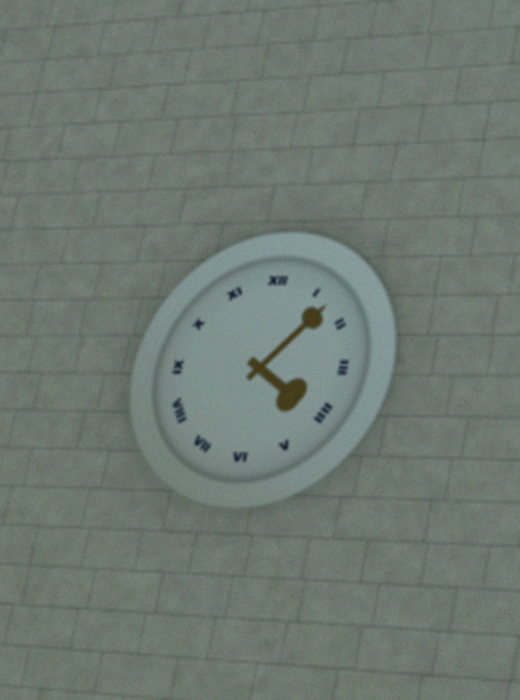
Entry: 4:07
